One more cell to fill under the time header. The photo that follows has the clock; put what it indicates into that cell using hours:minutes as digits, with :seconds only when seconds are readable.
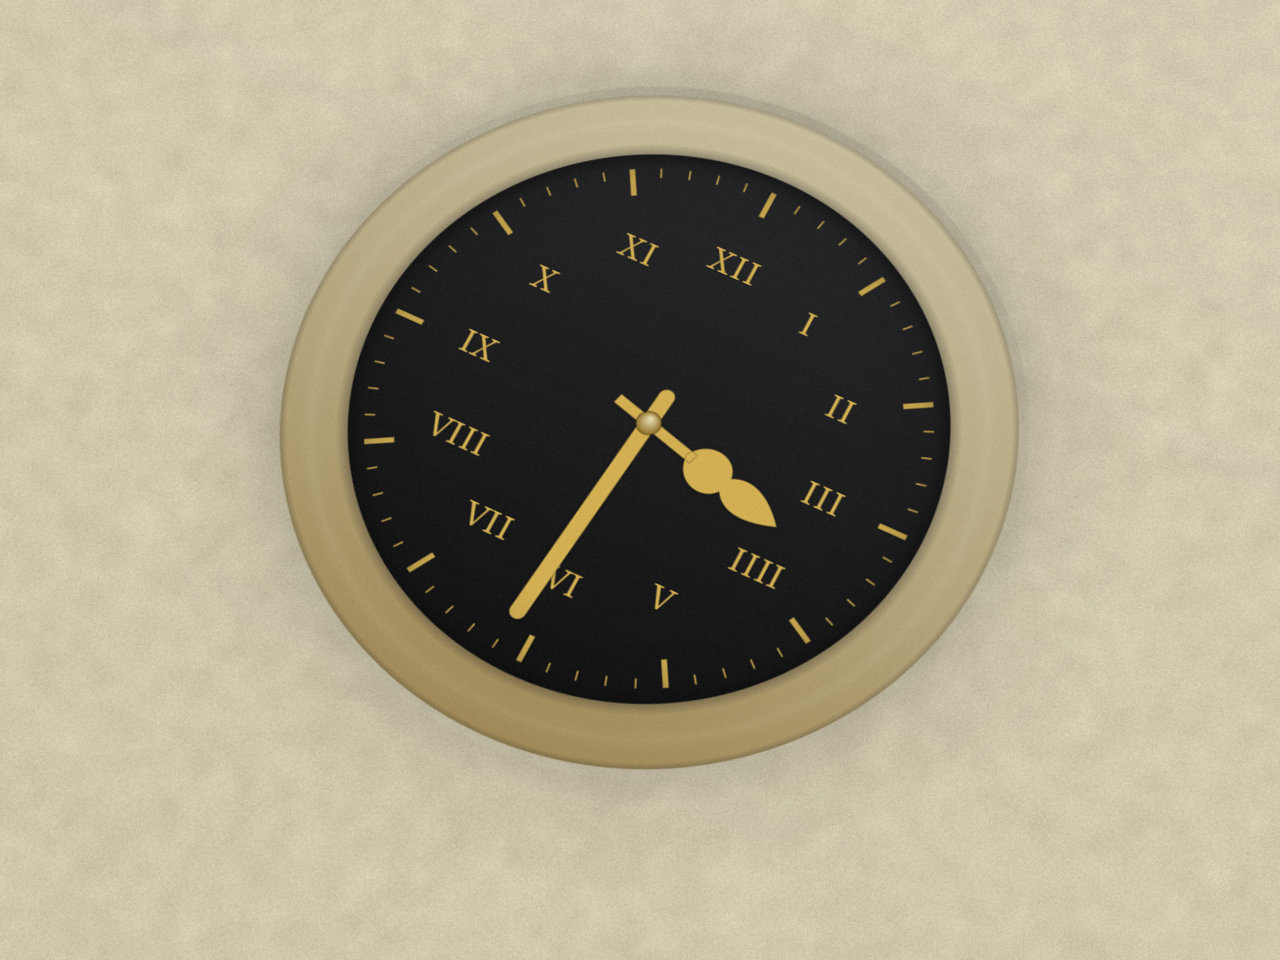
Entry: 3:31
